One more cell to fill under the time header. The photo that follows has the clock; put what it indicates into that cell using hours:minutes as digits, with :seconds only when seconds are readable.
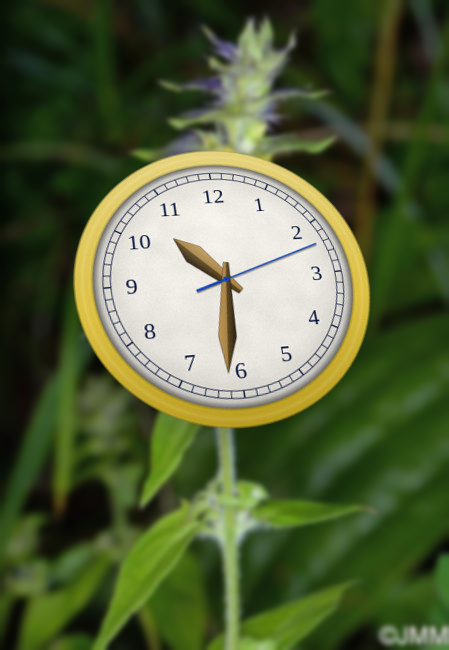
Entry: 10:31:12
